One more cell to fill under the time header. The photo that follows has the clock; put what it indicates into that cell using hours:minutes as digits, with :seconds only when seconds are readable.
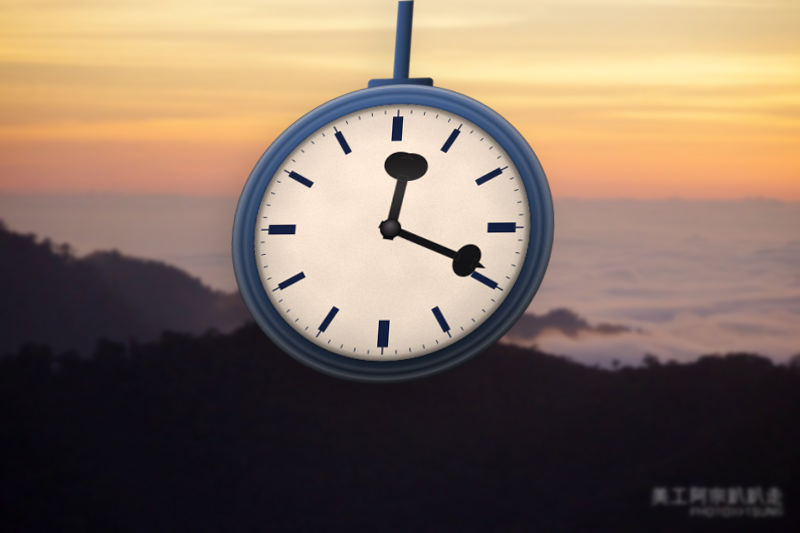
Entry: 12:19
